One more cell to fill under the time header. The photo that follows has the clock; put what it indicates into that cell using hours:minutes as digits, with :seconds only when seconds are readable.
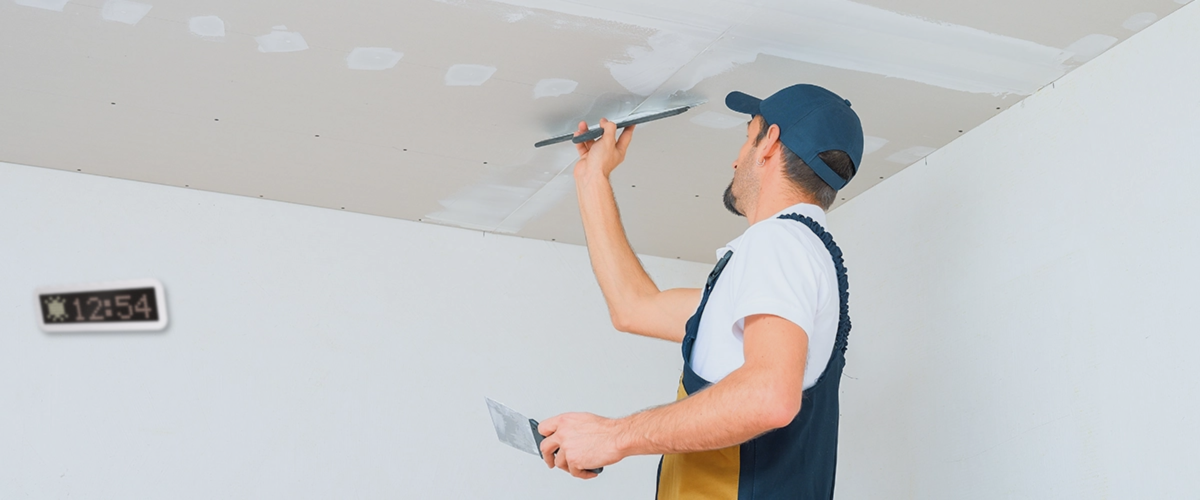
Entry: 12:54
